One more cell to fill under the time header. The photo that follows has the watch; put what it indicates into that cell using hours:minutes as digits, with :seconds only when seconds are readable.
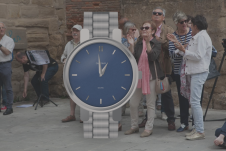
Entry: 12:59
